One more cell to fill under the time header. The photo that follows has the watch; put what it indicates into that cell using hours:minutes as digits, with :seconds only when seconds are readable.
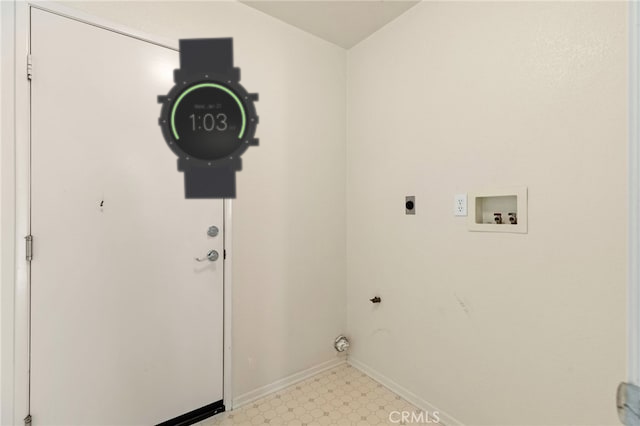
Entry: 1:03
